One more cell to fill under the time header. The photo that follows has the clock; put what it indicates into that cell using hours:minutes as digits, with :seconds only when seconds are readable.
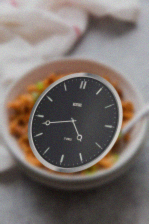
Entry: 4:43
